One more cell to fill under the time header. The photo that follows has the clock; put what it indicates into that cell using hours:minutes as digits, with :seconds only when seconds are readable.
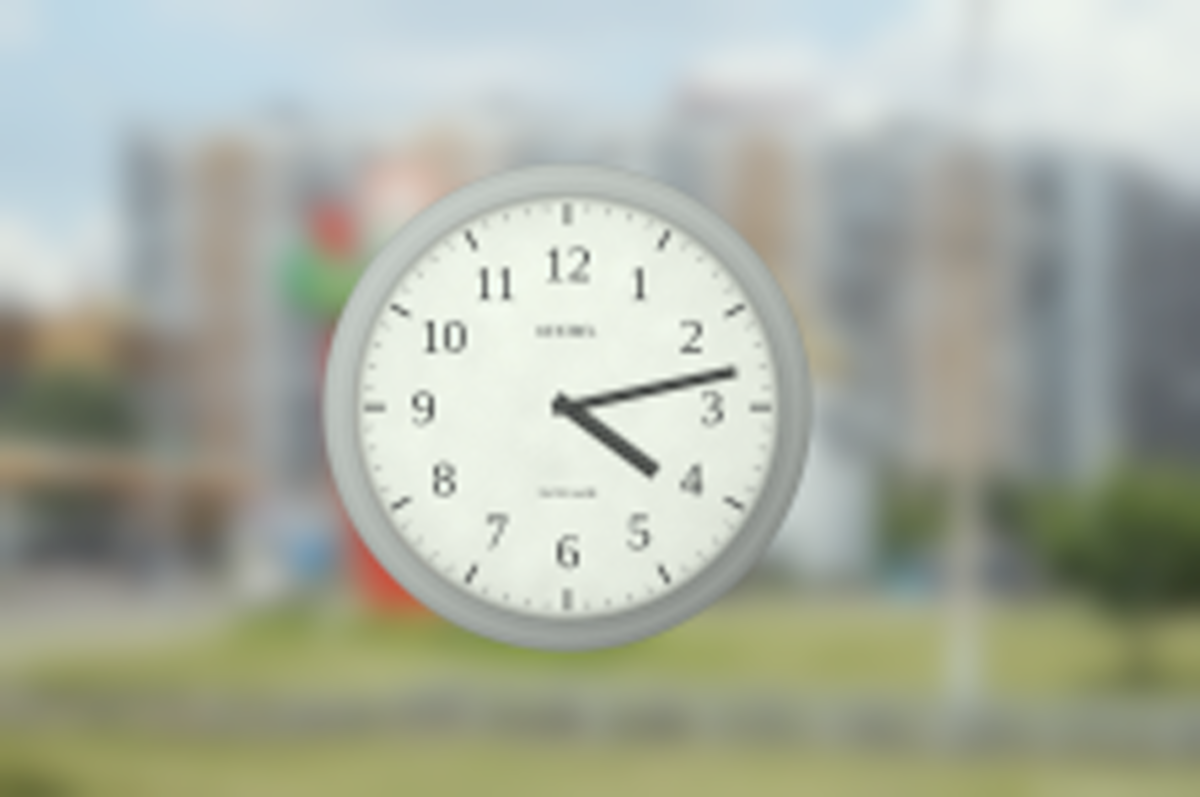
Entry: 4:13
